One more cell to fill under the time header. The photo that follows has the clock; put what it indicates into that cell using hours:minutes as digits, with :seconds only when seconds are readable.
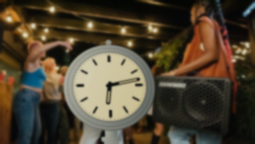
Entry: 6:13
